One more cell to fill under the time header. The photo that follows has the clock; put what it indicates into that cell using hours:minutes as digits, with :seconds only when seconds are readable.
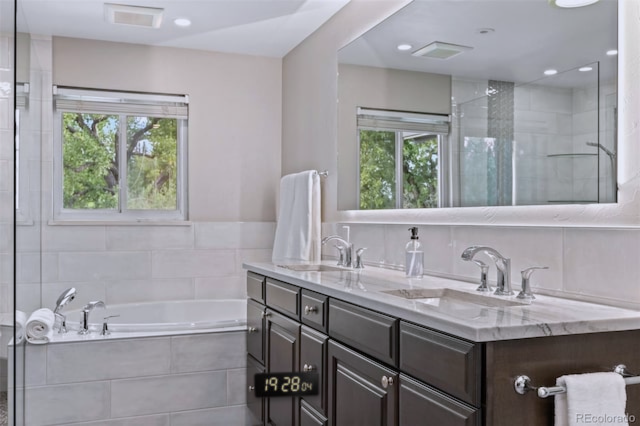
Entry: 19:28
